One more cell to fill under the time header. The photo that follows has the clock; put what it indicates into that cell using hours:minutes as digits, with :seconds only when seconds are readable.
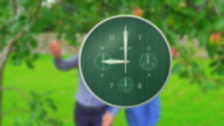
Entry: 9:00
